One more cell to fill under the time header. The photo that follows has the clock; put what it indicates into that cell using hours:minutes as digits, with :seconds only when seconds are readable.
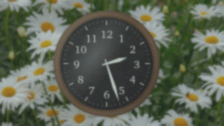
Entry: 2:27
